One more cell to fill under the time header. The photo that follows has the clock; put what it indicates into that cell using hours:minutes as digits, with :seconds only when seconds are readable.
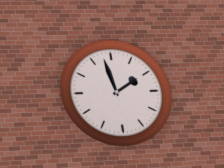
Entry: 1:58
